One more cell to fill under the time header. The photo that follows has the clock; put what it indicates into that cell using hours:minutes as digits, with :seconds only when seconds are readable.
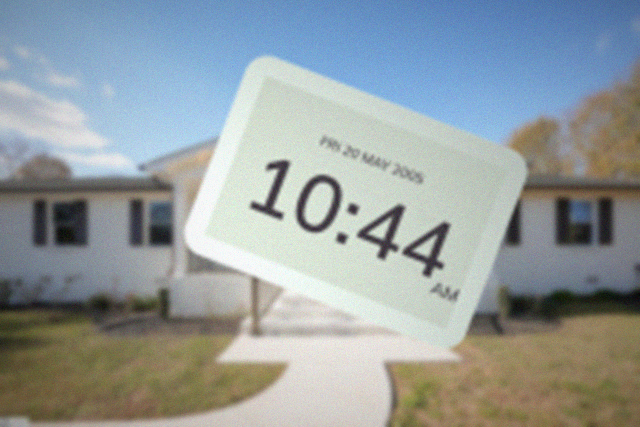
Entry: 10:44
